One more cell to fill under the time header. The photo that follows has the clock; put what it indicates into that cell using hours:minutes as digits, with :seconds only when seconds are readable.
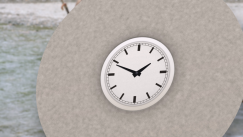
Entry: 1:49
